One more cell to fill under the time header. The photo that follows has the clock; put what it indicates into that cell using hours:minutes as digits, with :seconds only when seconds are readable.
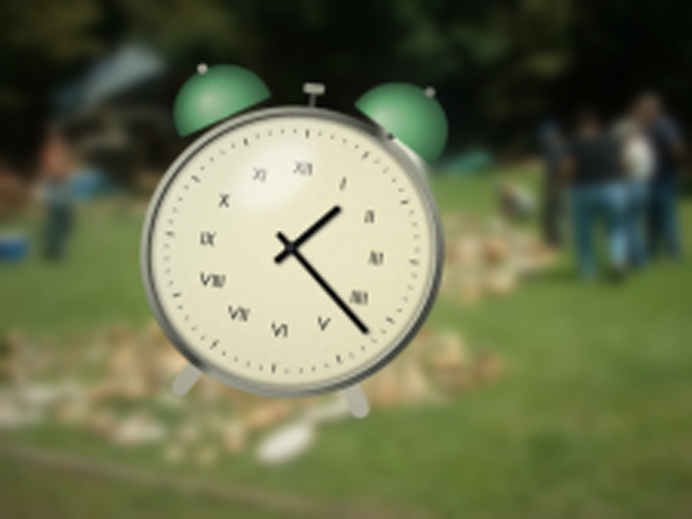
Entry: 1:22
